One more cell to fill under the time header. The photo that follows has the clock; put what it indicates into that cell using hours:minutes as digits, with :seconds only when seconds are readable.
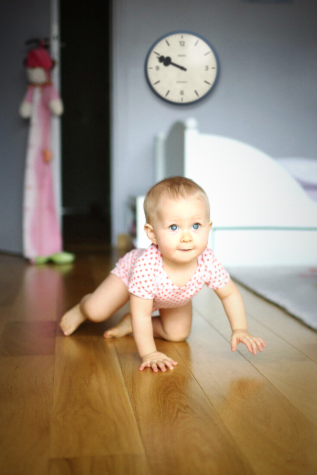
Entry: 9:49
